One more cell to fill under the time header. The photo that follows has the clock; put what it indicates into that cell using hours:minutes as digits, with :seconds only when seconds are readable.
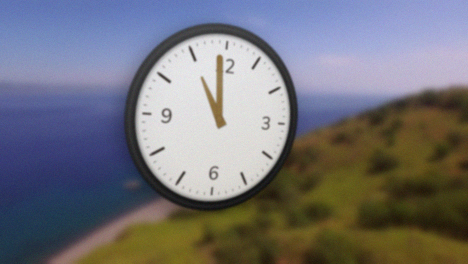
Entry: 10:59
